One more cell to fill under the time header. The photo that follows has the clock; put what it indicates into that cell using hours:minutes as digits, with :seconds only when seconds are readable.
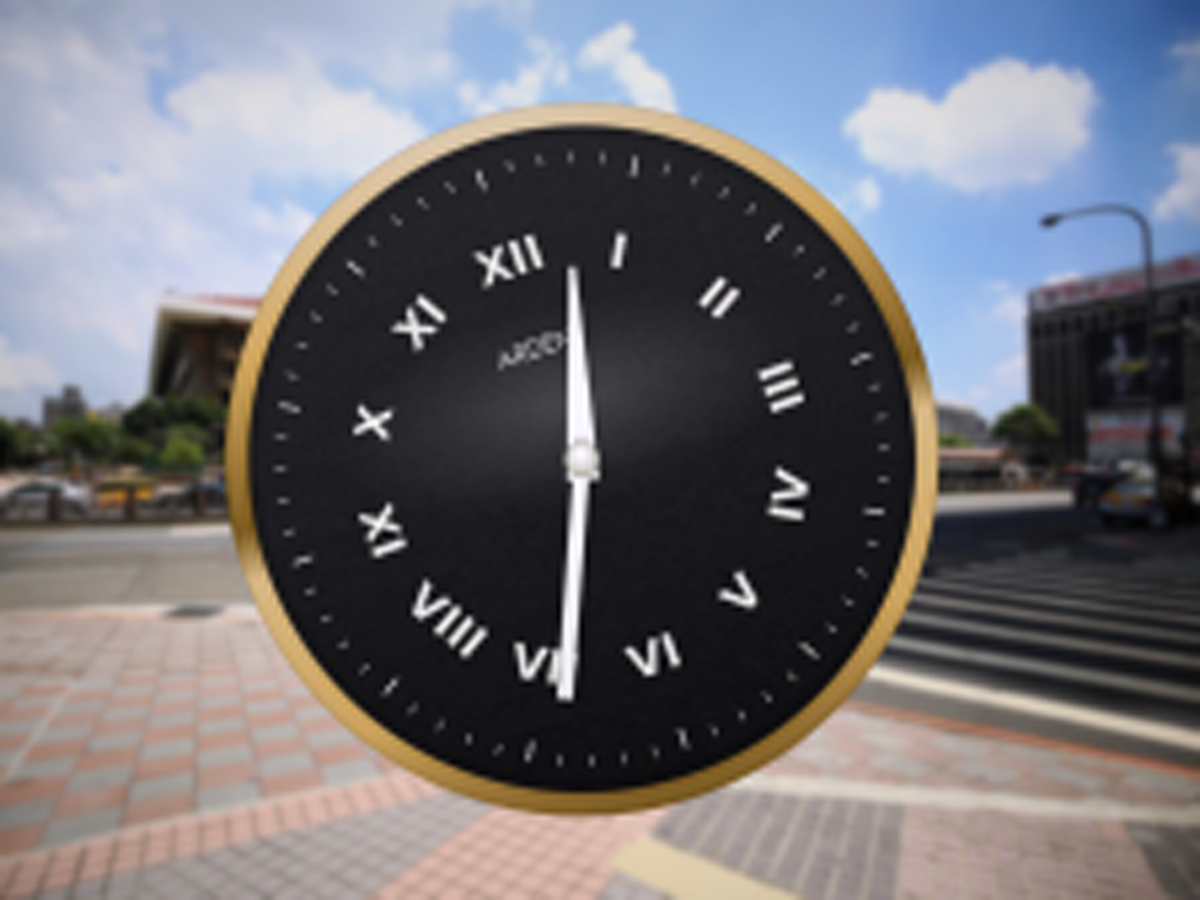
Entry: 12:34
